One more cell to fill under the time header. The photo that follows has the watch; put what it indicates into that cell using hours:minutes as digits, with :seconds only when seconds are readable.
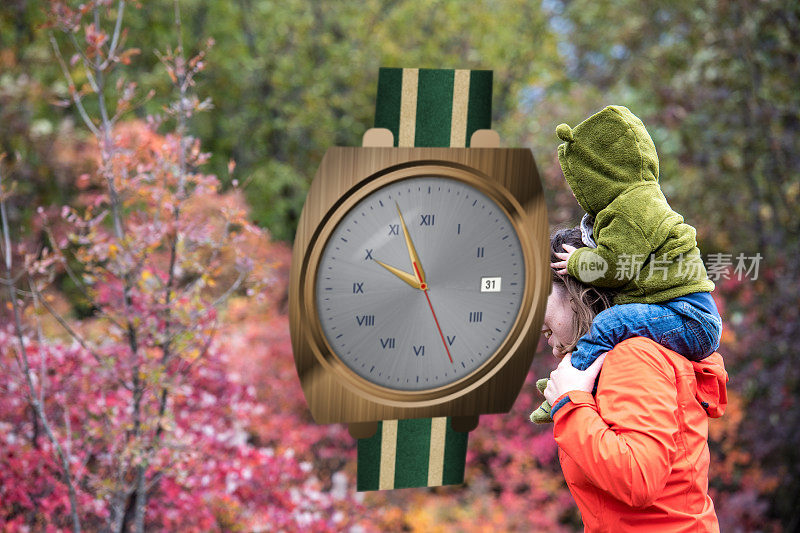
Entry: 9:56:26
